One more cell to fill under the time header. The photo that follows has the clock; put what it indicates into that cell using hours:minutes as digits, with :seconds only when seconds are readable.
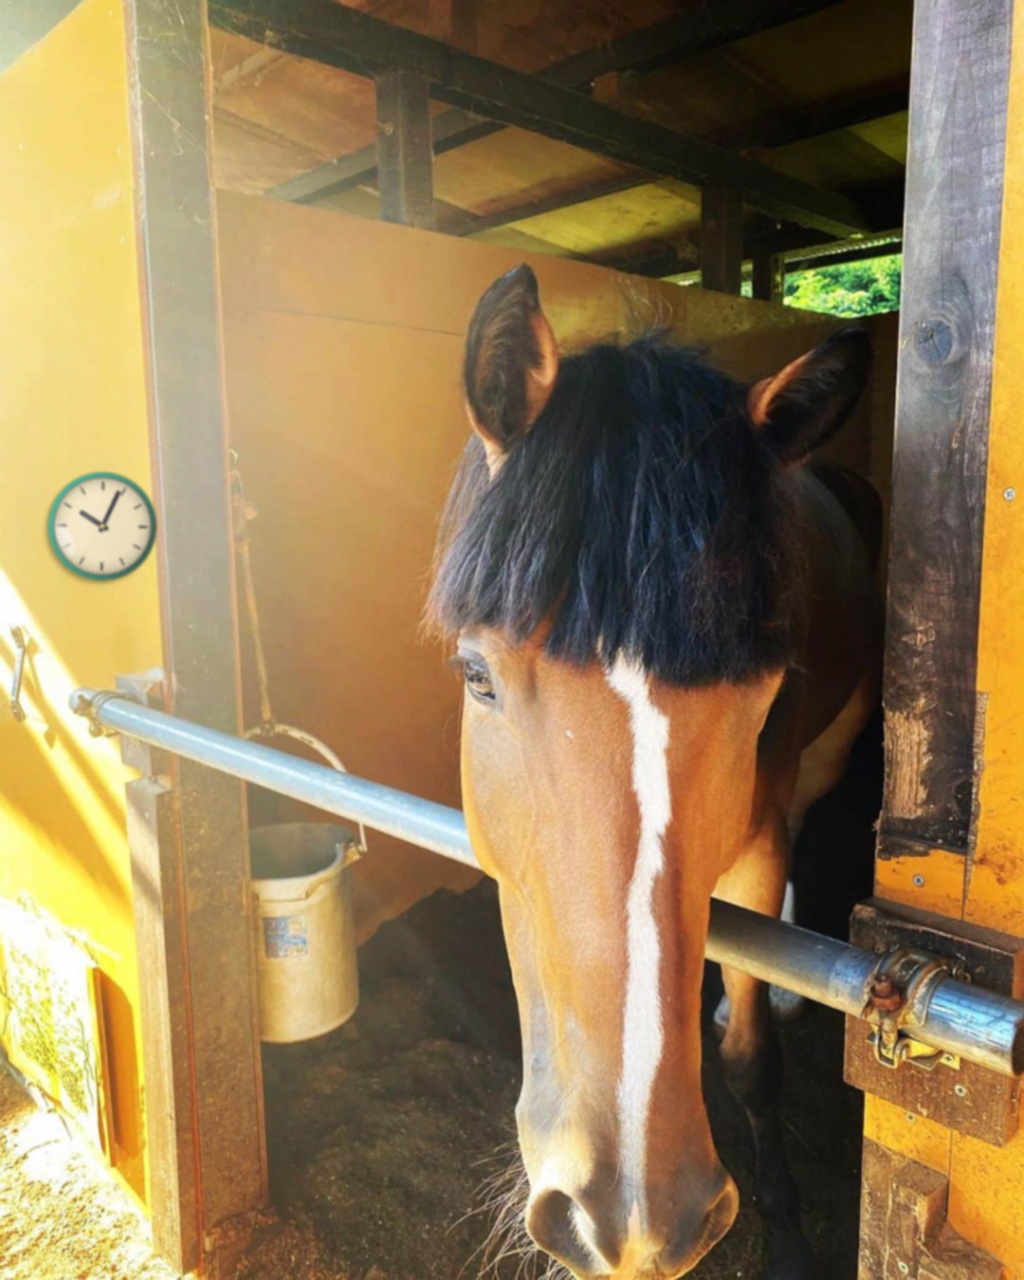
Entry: 10:04
